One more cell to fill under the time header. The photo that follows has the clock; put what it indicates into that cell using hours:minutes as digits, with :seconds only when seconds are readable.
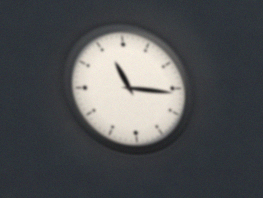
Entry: 11:16
